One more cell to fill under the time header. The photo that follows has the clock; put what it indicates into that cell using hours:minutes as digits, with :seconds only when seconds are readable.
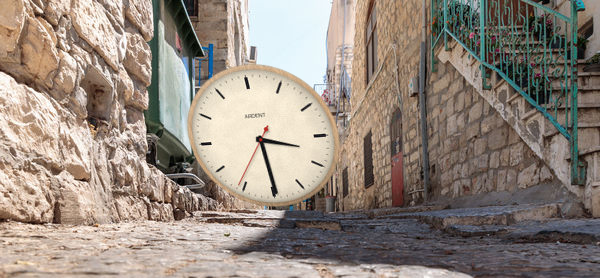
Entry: 3:29:36
